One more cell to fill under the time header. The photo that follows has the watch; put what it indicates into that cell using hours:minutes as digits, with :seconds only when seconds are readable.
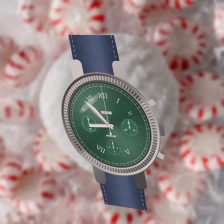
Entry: 8:53
